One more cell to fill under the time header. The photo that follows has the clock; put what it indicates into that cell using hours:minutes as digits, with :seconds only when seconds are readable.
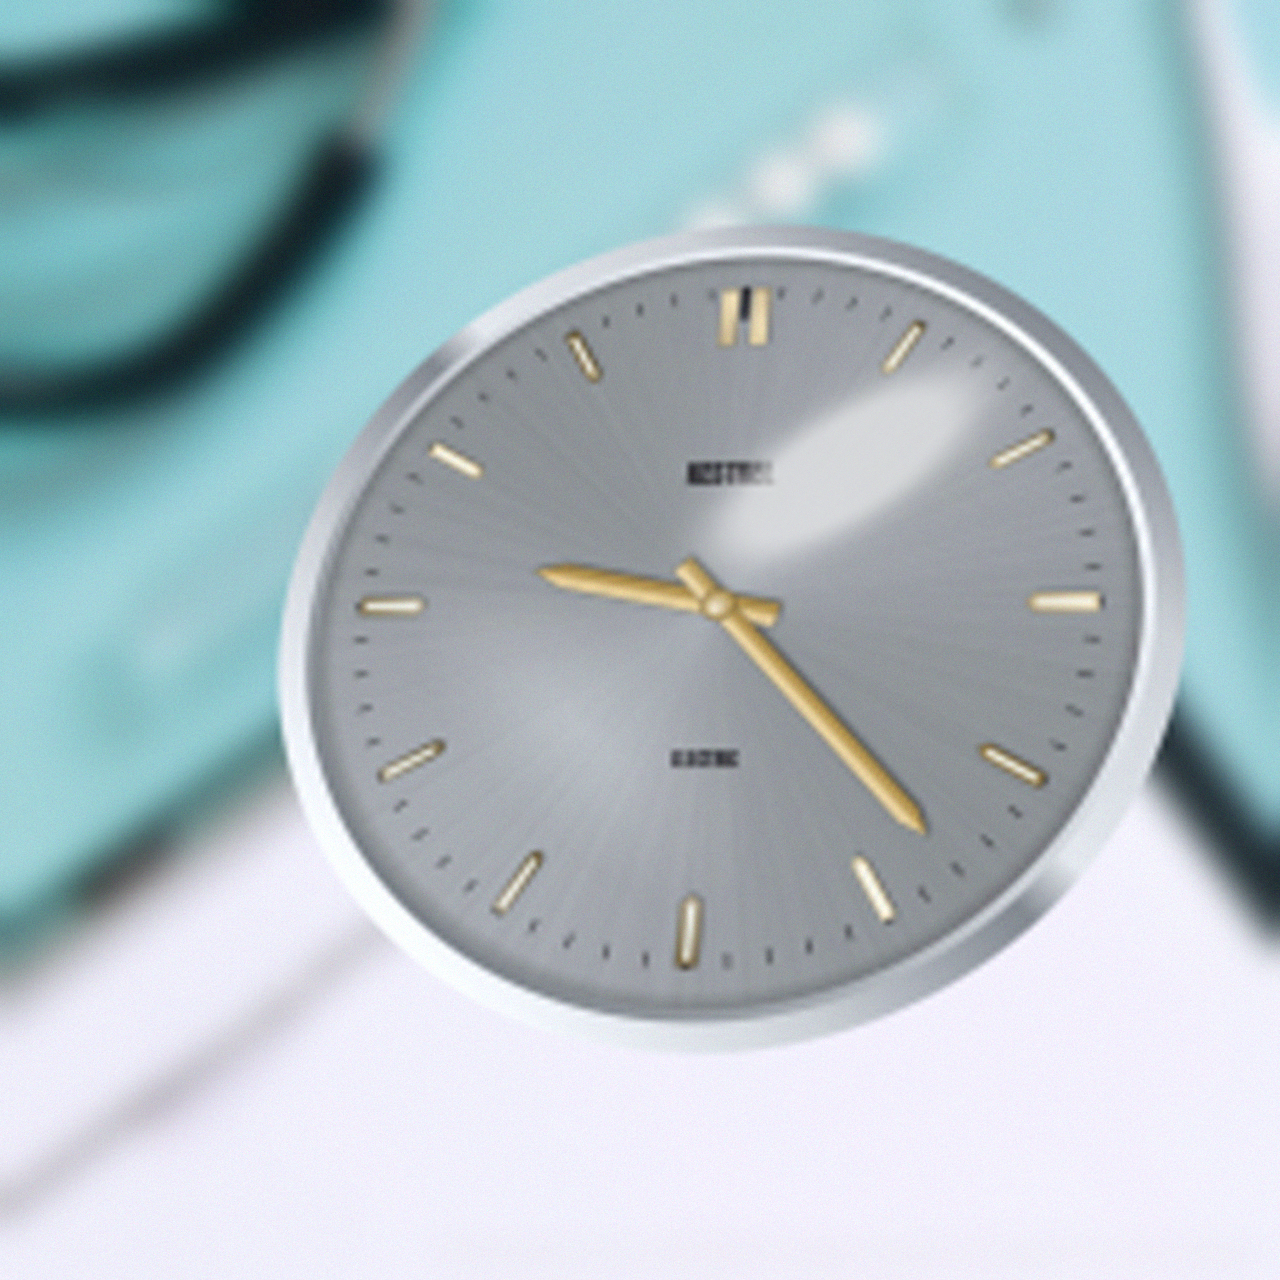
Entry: 9:23
